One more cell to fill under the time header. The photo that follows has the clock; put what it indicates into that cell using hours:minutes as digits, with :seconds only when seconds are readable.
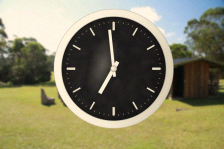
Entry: 6:59
